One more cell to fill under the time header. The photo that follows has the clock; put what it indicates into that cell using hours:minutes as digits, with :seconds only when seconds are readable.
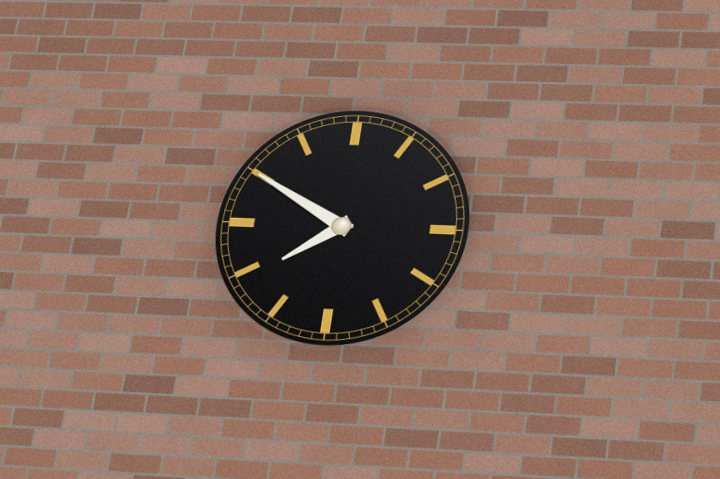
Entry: 7:50
